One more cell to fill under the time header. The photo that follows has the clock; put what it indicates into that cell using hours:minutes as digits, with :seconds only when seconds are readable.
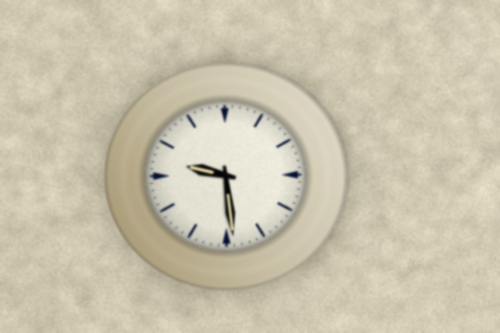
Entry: 9:29
